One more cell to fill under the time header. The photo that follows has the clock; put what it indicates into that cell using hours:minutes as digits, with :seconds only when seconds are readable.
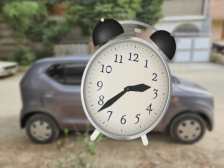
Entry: 2:38
